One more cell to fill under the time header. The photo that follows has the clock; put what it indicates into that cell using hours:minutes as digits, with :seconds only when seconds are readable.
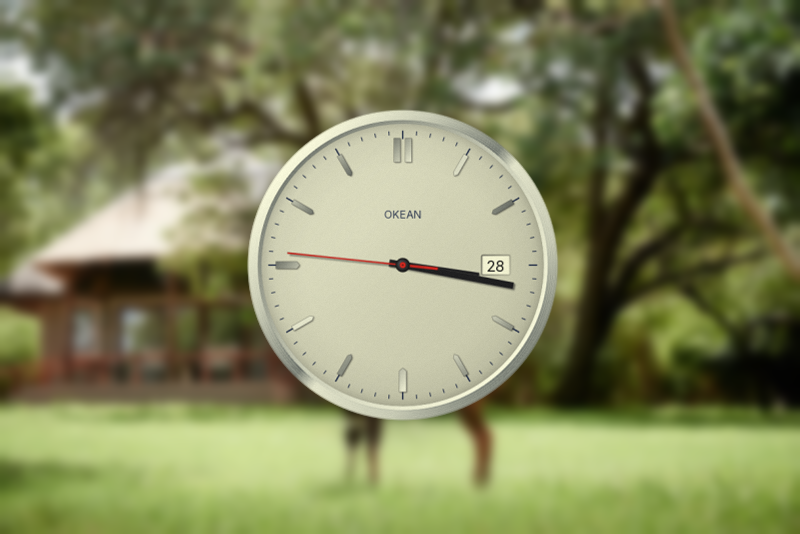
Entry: 3:16:46
